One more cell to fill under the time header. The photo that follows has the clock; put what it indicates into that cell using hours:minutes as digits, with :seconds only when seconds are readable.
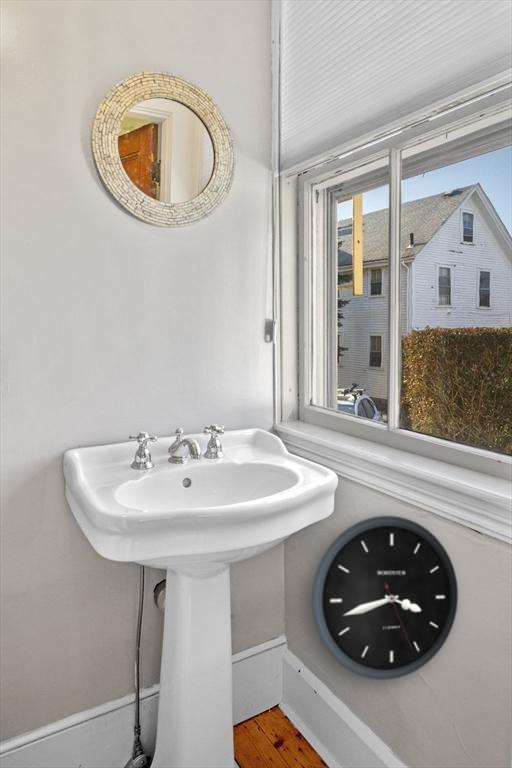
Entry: 3:42:26
